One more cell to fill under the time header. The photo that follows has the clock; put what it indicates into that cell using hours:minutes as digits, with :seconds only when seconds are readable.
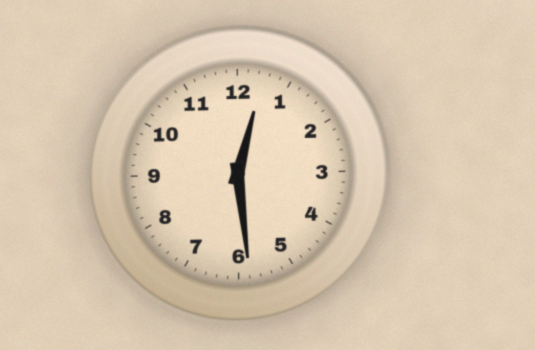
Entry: 12:29
